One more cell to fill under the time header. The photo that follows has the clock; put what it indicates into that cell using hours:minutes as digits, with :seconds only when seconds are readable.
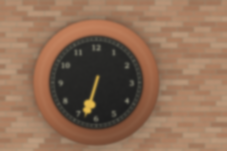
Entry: 6:33
